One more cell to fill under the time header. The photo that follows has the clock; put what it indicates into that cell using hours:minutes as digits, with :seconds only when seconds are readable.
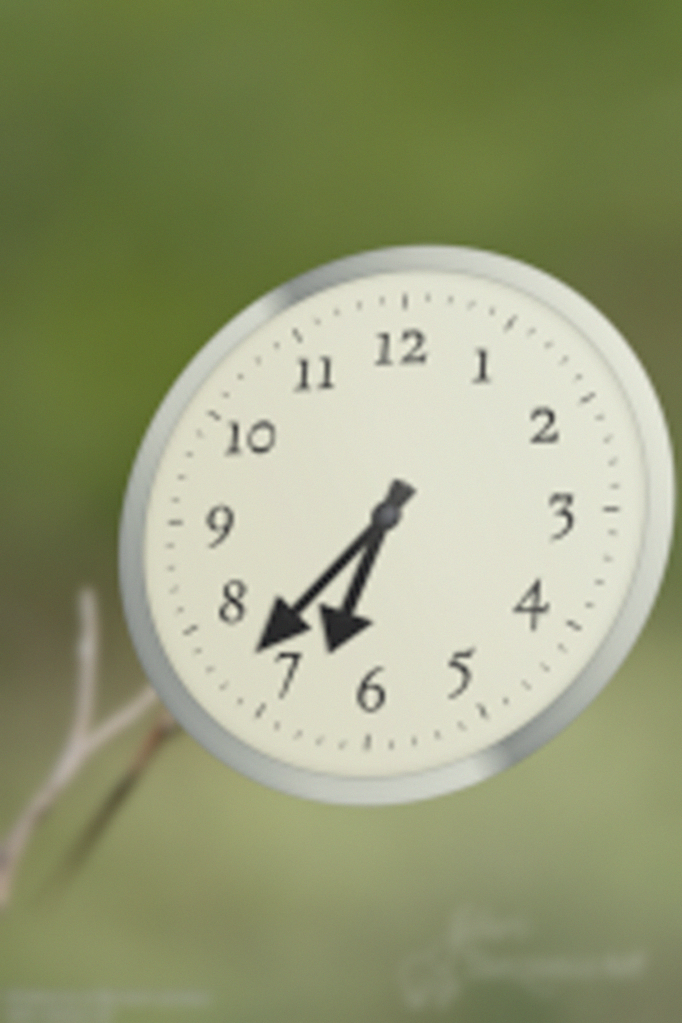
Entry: 6:37
